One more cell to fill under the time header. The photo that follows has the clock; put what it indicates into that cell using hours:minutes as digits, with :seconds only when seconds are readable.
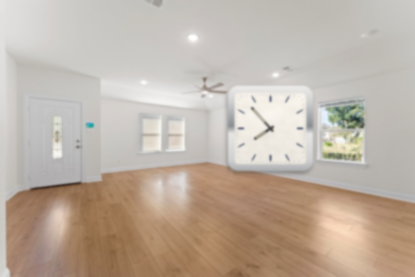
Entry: 7:53
